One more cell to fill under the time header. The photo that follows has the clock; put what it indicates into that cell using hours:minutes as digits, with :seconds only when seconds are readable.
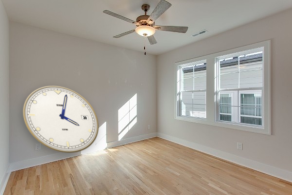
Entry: 4:03
